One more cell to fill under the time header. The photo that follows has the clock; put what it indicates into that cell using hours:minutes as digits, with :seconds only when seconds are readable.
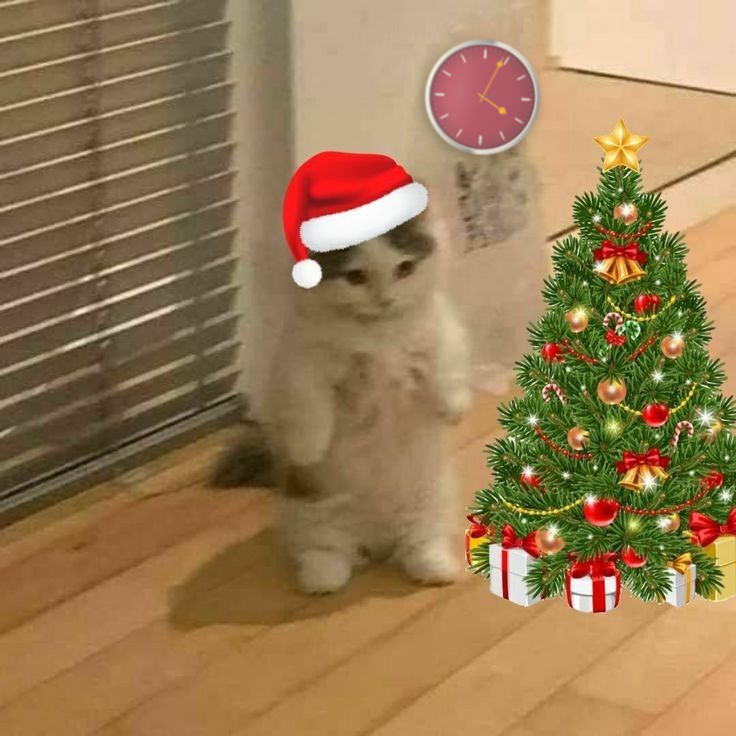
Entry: 4:04
